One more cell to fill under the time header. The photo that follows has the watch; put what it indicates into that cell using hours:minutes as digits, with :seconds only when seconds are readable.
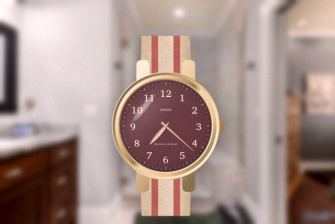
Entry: 7:22
